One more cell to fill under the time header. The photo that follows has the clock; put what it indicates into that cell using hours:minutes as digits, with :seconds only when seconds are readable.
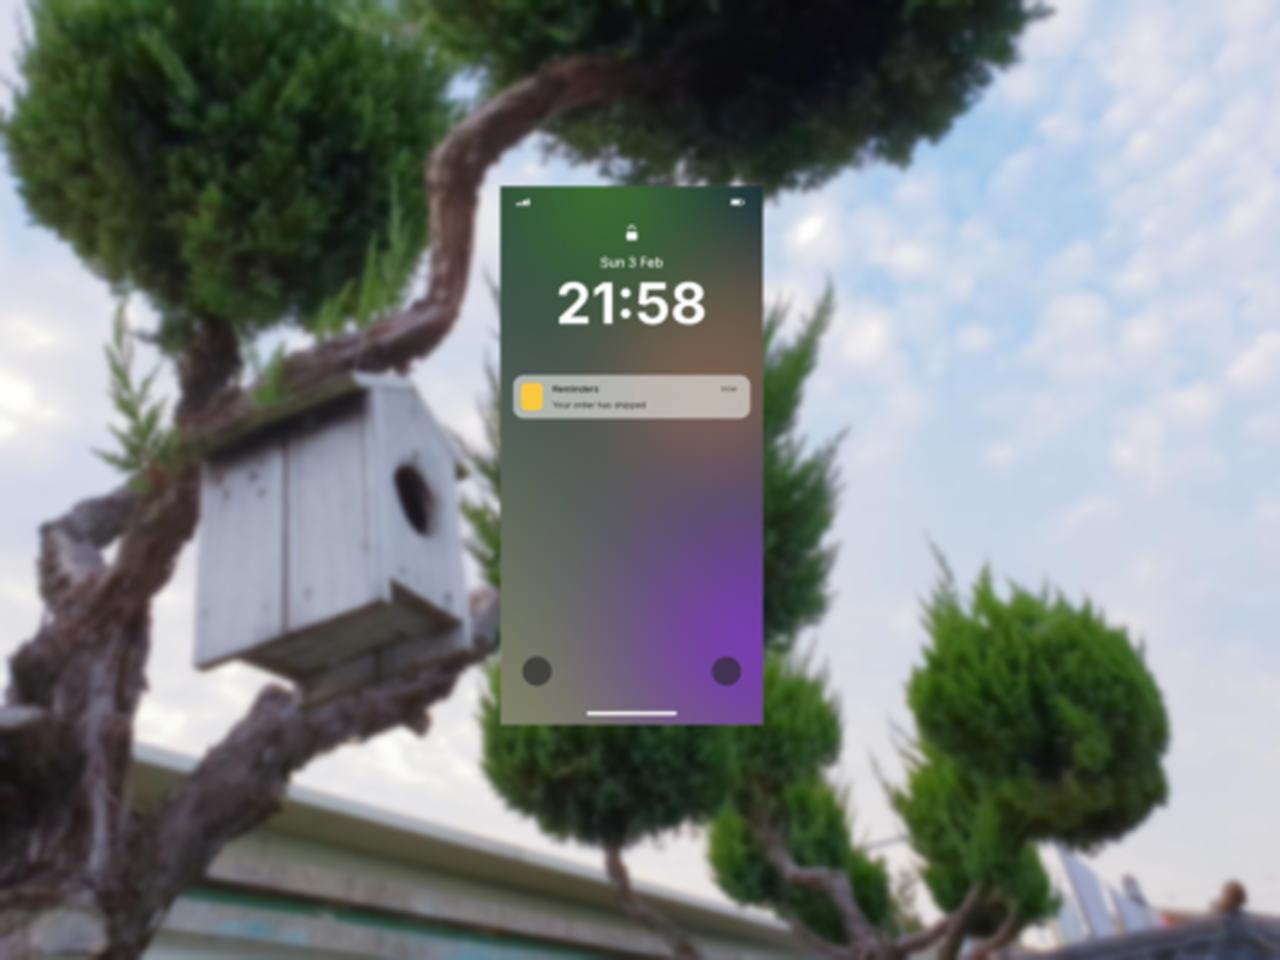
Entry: 21:58
